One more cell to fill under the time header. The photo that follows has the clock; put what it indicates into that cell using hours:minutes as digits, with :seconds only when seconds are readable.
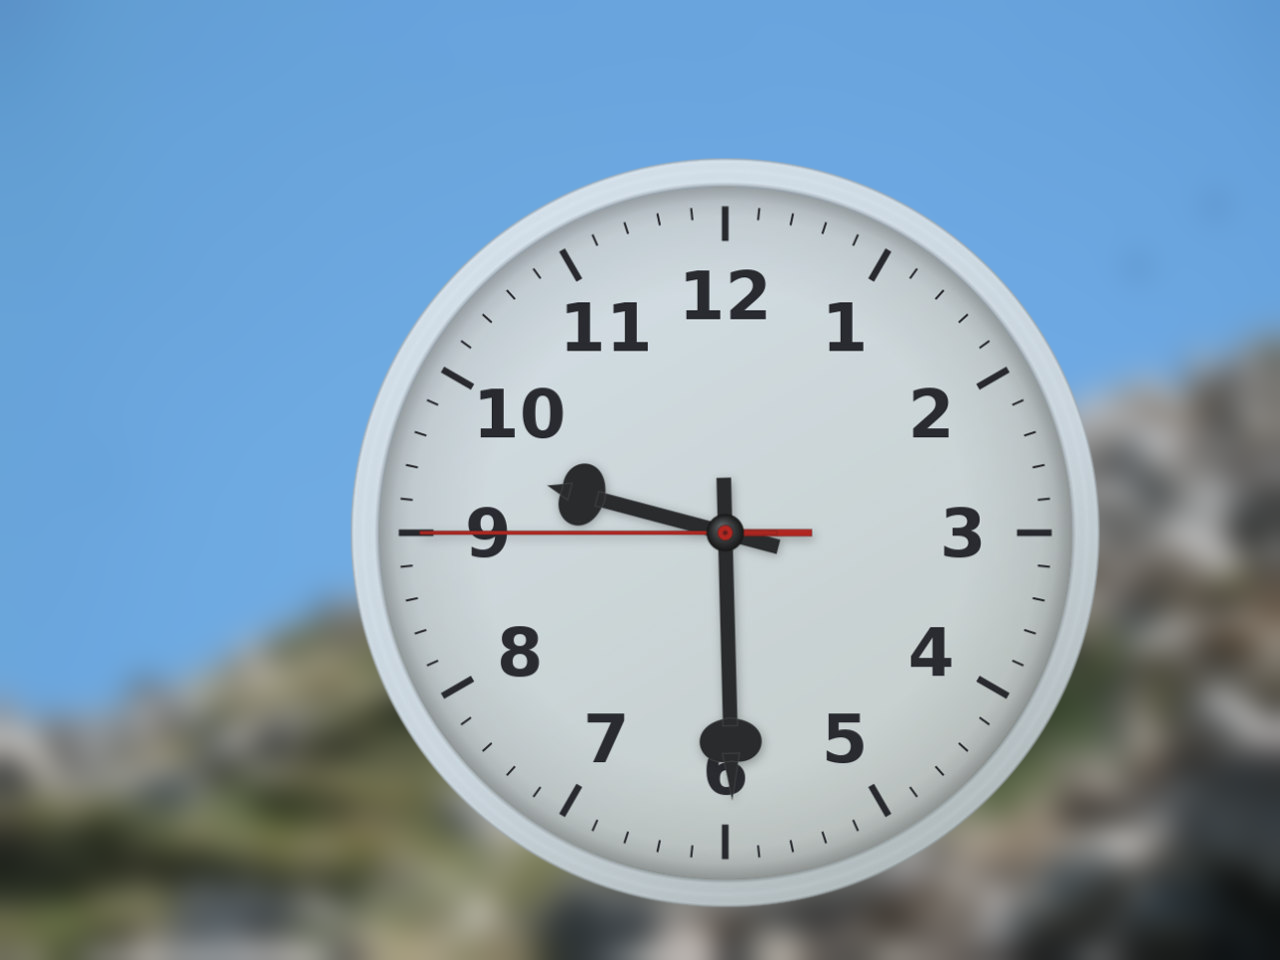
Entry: 9:29:45
